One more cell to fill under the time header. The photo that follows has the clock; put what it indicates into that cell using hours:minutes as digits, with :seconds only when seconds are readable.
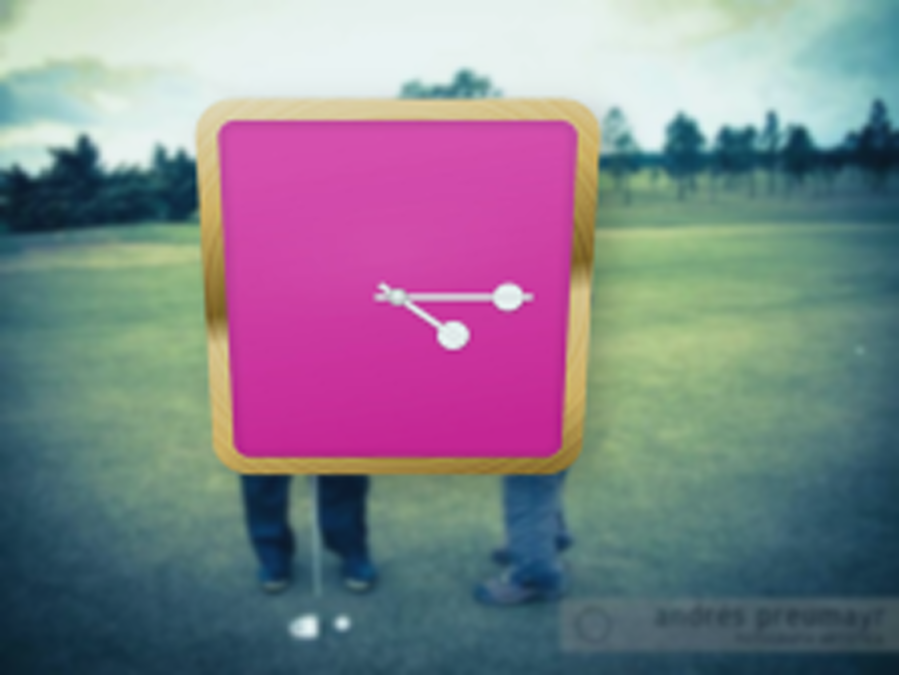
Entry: 4:15
